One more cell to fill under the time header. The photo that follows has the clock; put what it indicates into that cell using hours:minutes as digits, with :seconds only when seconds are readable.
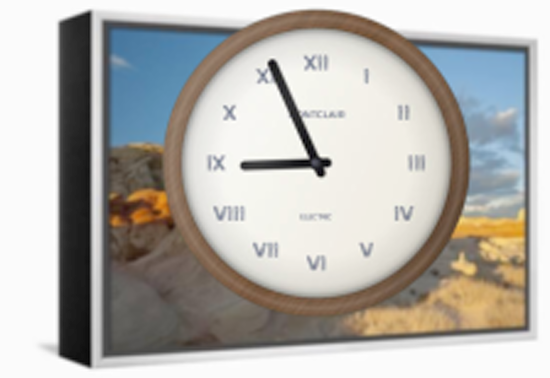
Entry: 8:56
